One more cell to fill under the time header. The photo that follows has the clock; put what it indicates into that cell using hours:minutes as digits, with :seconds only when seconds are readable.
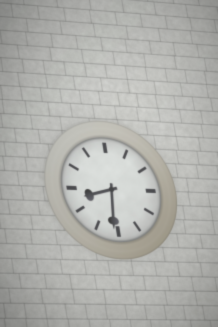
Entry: 8:31
